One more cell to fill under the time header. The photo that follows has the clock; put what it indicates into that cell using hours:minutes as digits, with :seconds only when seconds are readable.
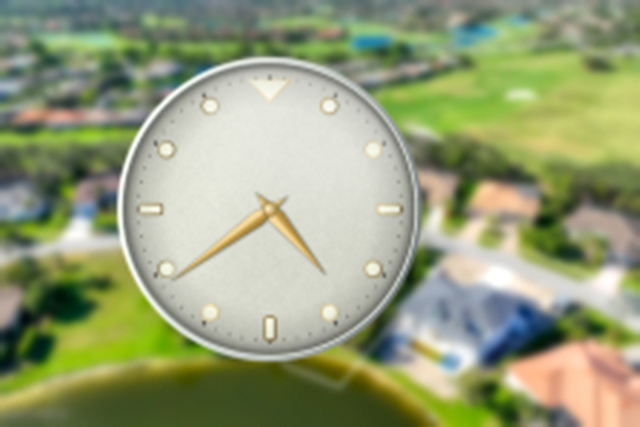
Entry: 4:39
